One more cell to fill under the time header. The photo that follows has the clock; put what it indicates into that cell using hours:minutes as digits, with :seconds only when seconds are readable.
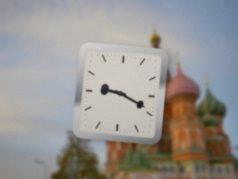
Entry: 9:19
